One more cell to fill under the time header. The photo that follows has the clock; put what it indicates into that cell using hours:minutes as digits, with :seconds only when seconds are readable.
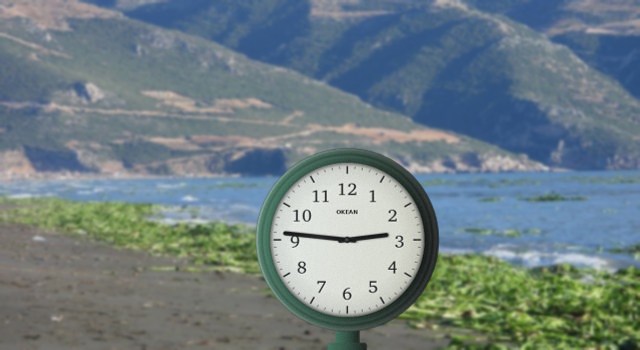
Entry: 2:46
